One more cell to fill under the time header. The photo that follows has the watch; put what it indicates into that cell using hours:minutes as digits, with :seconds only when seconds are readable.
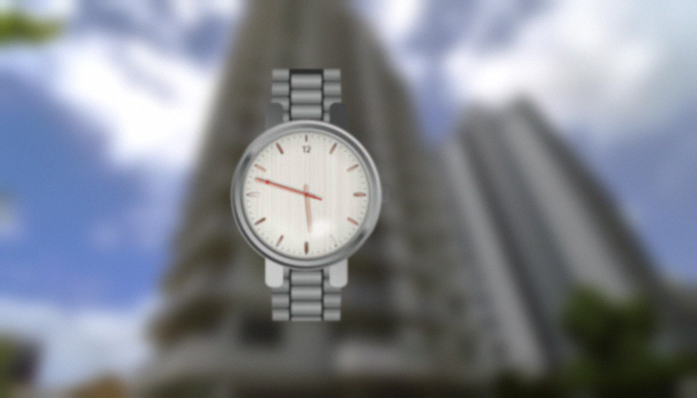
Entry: 5:47:48
